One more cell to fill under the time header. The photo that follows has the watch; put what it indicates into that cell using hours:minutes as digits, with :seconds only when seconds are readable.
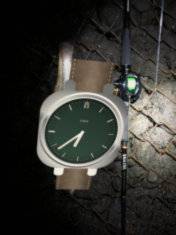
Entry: 6:38
